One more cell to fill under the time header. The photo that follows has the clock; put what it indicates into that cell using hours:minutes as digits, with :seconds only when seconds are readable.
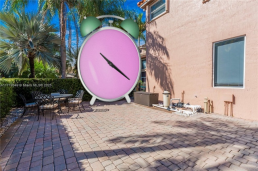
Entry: 10:21
